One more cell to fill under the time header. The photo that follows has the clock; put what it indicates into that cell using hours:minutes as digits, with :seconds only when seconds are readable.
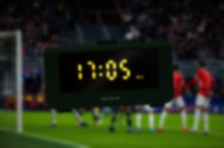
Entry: 17:05
